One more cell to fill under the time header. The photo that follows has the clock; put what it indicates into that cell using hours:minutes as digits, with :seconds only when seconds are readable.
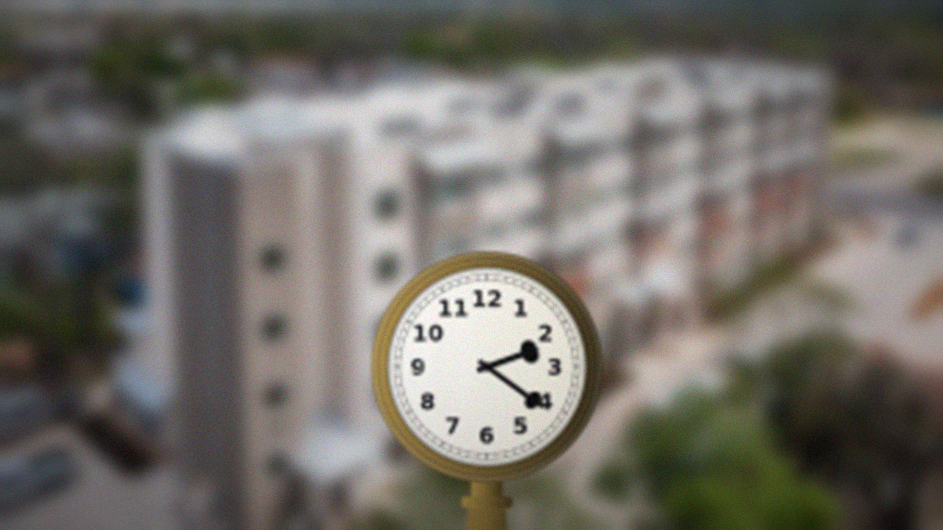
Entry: 2:21
